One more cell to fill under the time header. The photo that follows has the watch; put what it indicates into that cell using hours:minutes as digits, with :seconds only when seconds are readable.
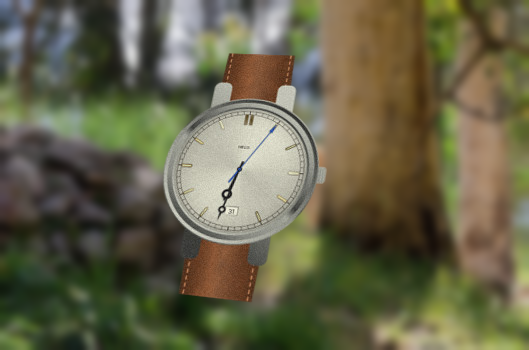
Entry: 6:32:05
